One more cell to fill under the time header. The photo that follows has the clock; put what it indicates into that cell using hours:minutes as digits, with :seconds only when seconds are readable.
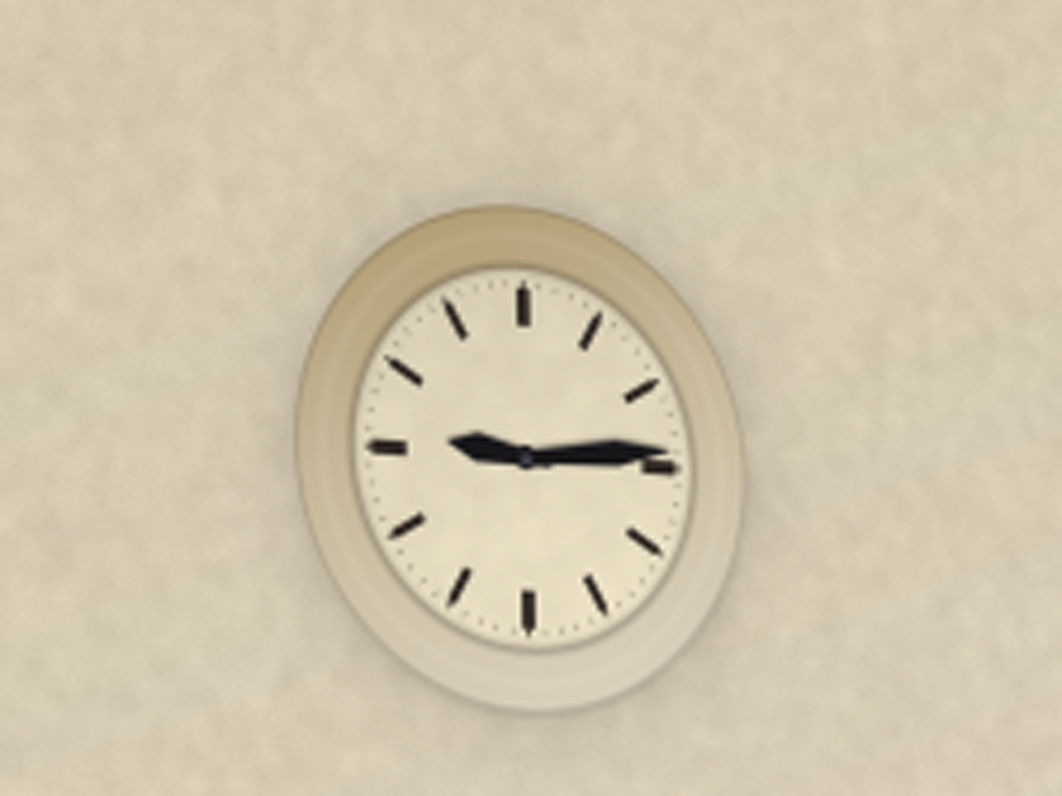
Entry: 9:14
